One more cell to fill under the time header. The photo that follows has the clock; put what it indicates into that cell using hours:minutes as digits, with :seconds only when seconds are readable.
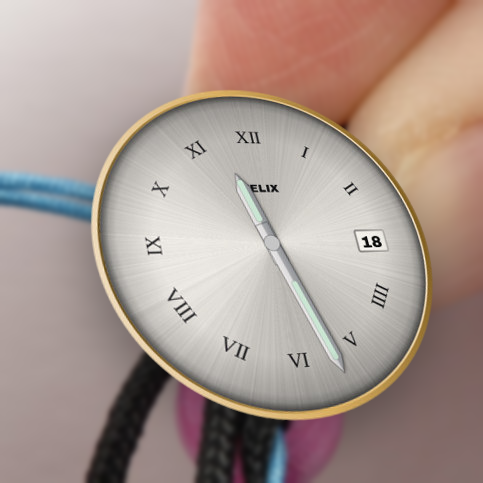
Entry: 11:27
